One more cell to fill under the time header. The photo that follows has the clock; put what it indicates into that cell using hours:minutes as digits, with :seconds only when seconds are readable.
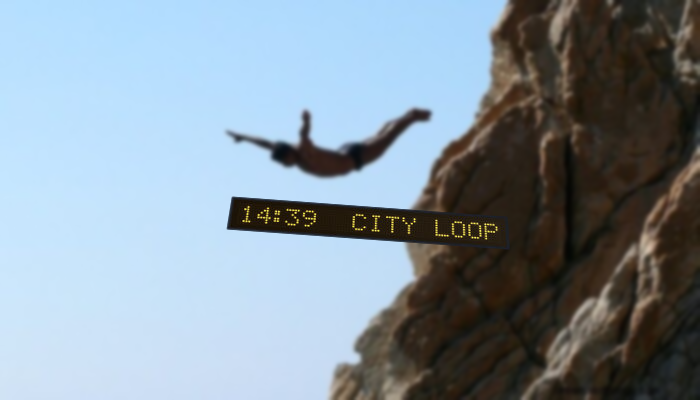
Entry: 14:39
